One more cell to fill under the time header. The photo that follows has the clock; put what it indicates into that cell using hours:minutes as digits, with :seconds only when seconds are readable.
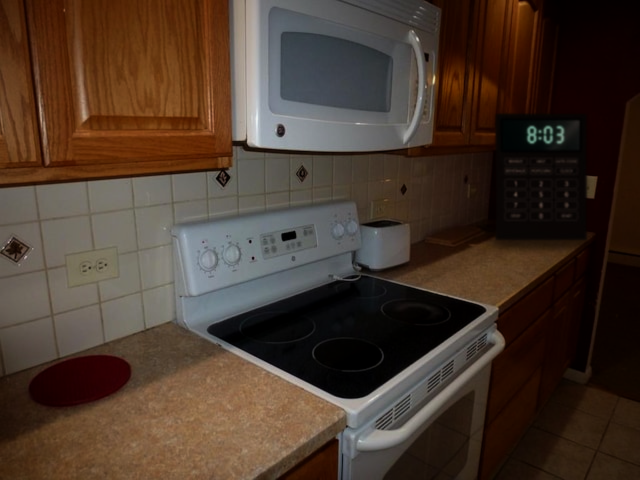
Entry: 8:03
